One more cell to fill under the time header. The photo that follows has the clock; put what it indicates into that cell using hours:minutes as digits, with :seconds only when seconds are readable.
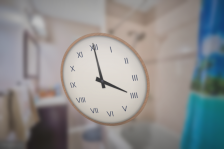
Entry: 4:00
